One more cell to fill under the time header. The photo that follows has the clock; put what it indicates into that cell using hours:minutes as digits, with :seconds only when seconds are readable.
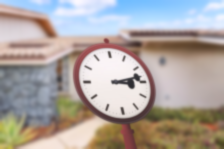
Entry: 3:13
